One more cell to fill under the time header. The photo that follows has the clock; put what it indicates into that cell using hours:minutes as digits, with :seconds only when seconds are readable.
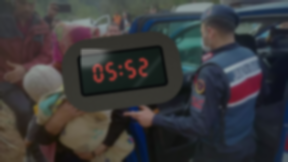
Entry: 5:52
